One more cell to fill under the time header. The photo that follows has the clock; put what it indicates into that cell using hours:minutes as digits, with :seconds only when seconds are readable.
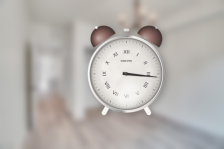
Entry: 3:16
